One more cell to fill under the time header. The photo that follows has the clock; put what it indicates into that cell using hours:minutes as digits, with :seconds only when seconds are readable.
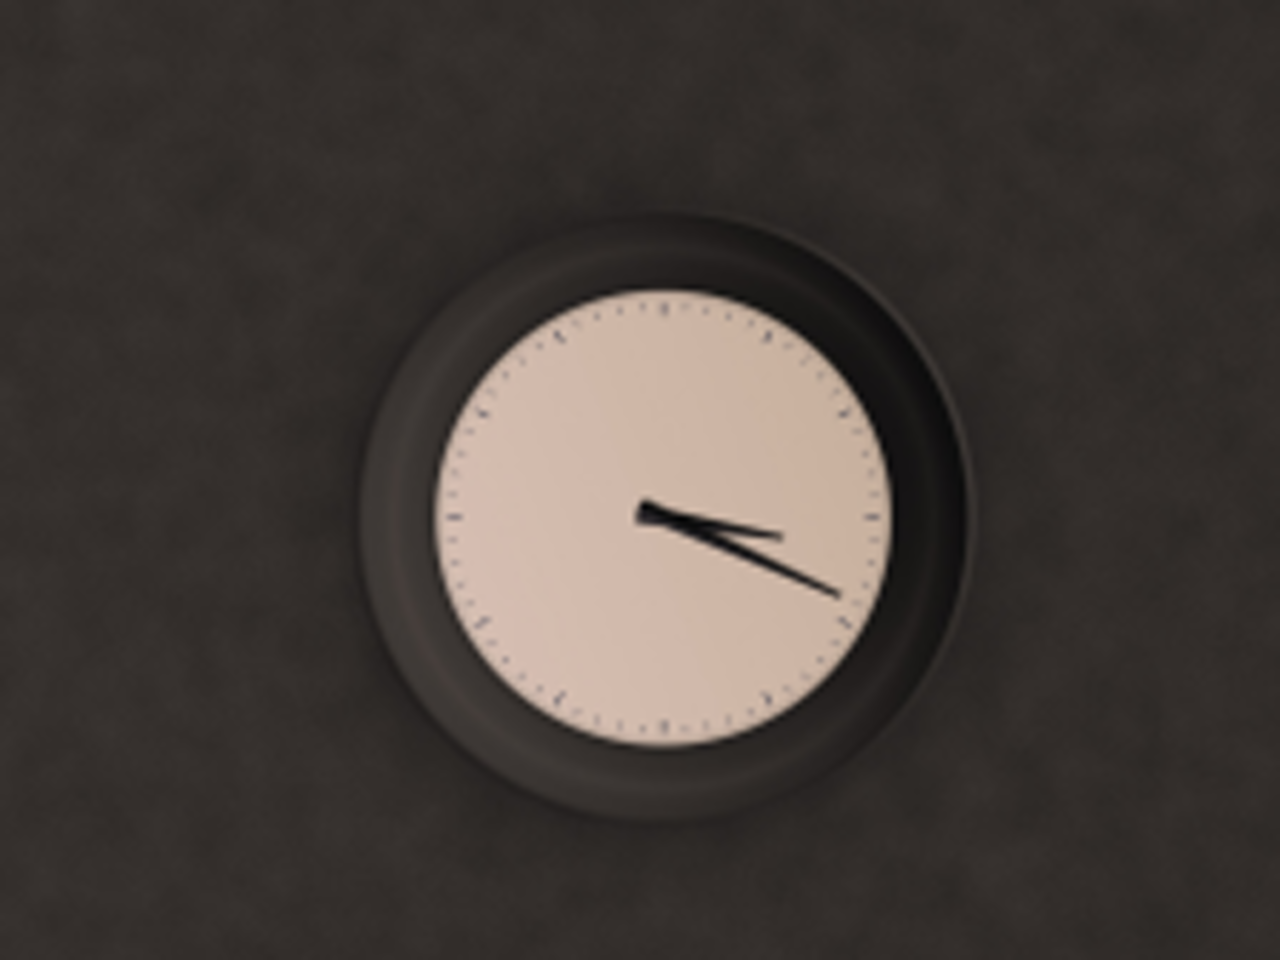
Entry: 3:19
